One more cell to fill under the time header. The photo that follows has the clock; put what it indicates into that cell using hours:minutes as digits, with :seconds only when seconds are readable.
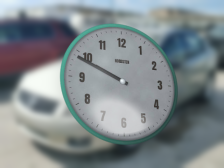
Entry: 9:49
